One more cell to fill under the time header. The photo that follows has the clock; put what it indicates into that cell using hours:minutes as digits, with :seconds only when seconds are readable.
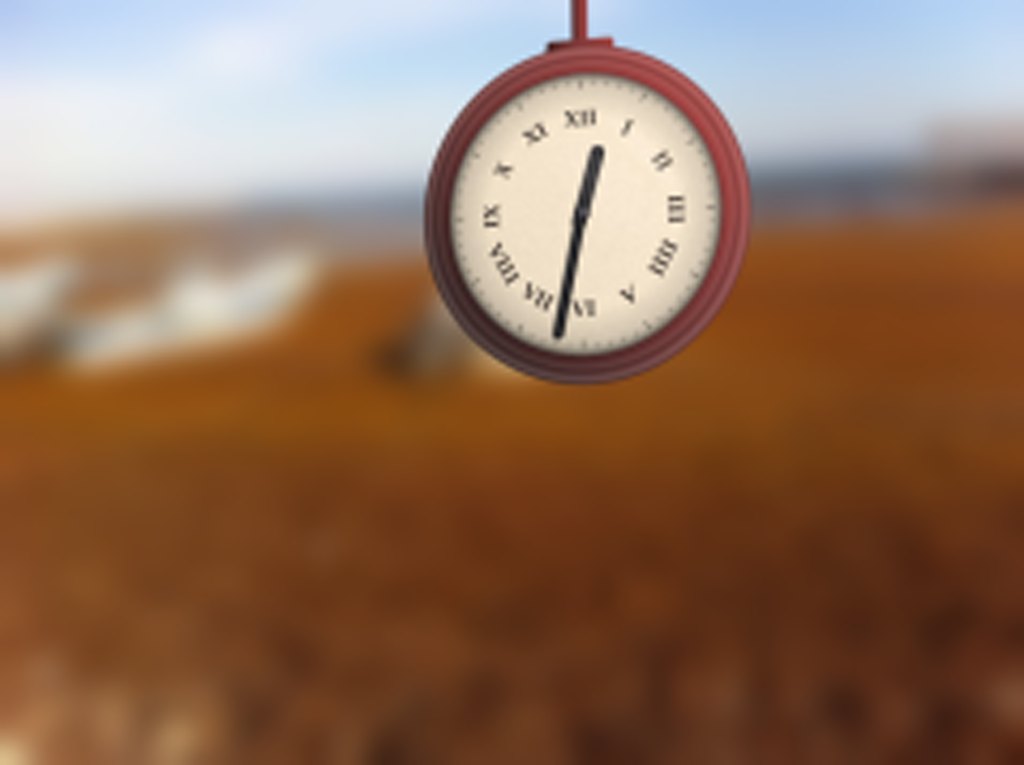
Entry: 12:32
